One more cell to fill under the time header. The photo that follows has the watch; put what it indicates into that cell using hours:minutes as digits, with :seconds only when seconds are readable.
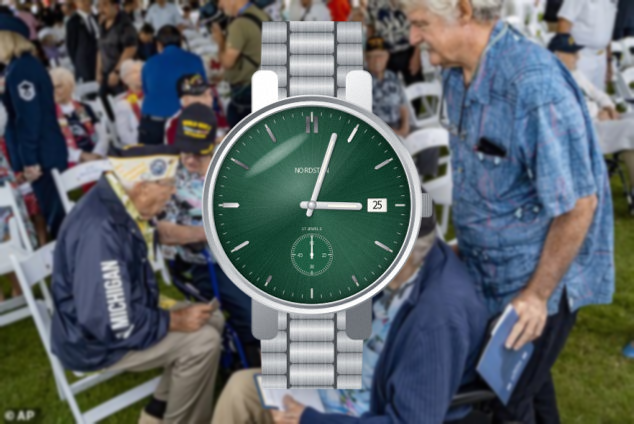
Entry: 3:03
